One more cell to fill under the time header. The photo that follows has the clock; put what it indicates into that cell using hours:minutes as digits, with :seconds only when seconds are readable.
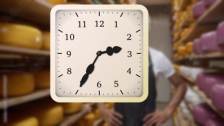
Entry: 2:35
